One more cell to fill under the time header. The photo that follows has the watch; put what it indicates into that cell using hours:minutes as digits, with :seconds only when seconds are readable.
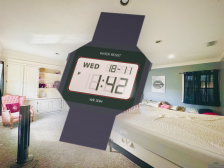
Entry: 1:42
